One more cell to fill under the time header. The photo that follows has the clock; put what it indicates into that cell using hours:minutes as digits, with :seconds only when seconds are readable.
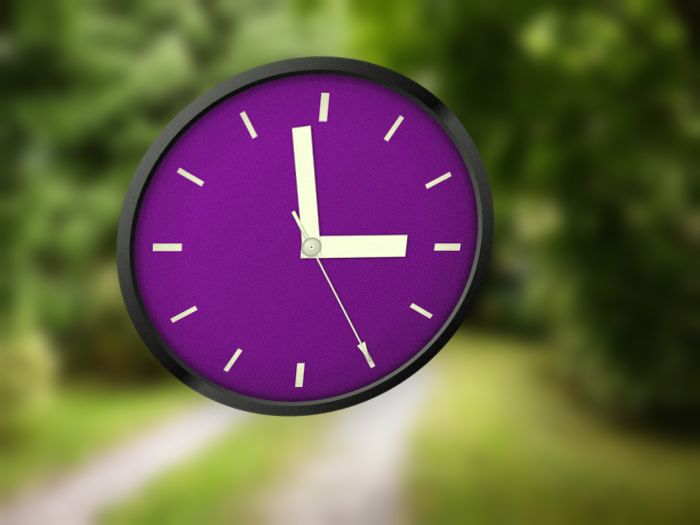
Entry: 2:58:25
